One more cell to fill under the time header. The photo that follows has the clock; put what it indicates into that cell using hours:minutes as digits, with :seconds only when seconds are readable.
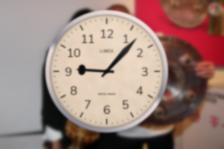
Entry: 9:07
